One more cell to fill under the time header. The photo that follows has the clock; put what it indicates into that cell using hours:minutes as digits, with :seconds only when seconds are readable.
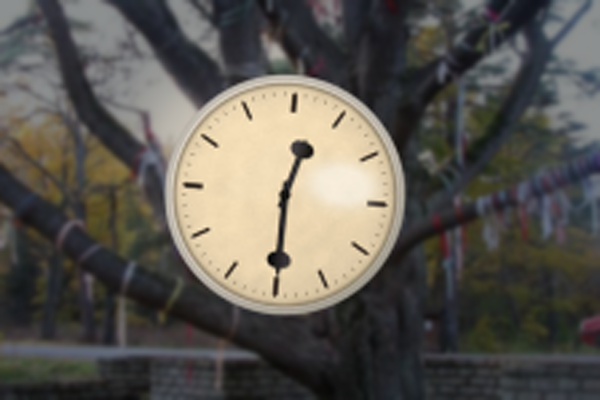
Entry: 12:30
